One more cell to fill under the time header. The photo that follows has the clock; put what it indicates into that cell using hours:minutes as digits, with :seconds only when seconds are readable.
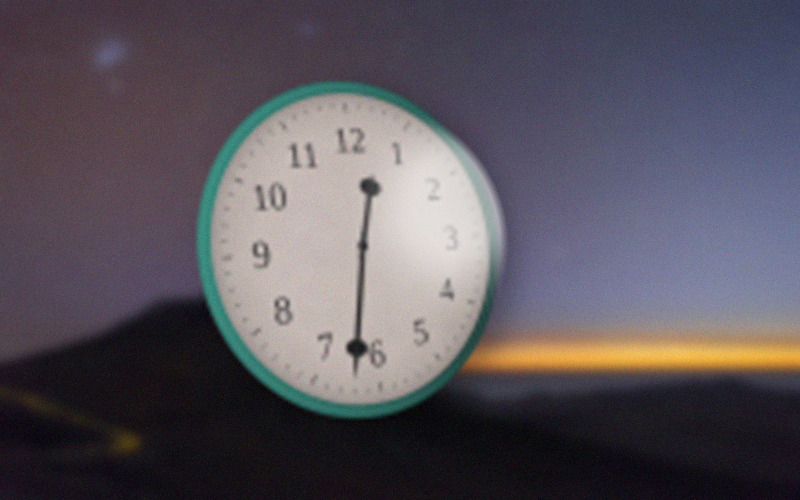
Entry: 12:32
